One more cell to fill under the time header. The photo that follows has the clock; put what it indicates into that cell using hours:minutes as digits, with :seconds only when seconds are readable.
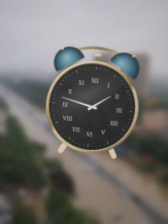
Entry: 1:47
